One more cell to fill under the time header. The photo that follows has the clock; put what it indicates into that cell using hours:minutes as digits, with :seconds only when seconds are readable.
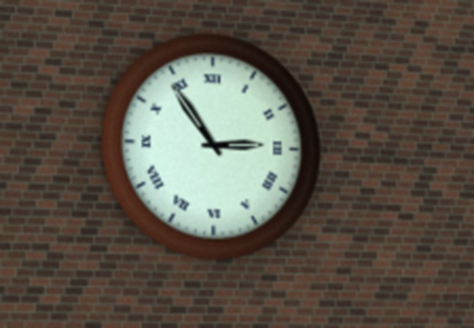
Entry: 2:54
